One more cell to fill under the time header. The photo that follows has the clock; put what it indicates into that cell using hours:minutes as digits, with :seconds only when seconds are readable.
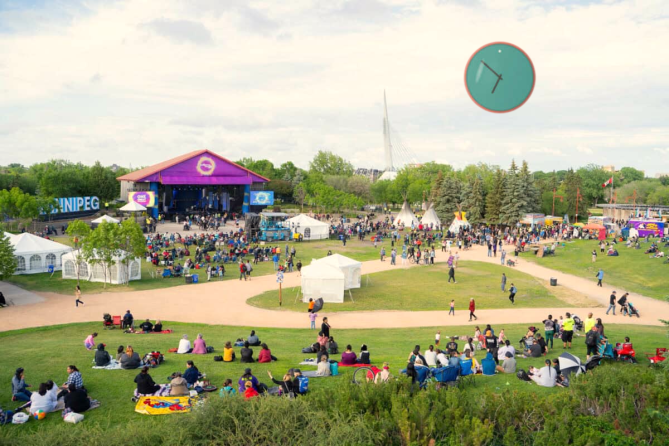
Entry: 6:52
